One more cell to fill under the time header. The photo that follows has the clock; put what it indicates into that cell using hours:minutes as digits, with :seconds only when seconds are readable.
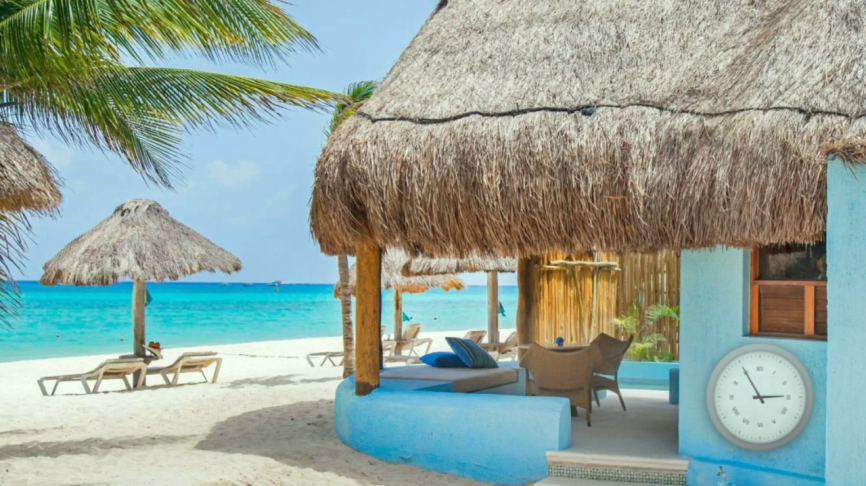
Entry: 2:55
